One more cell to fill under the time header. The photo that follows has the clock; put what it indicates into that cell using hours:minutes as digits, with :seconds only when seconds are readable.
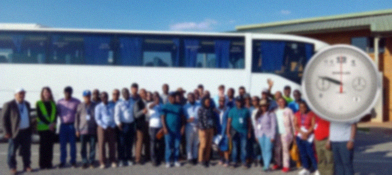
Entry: 9:48
